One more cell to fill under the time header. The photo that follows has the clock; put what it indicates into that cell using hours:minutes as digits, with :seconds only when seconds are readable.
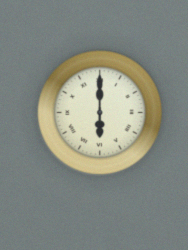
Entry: 6:00
